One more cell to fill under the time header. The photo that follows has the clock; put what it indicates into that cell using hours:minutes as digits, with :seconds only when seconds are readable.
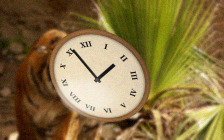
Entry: 1:56
